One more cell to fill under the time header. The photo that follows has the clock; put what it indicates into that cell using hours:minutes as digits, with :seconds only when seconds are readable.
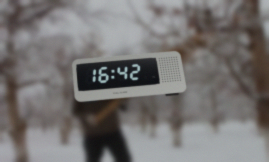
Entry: 16:42
